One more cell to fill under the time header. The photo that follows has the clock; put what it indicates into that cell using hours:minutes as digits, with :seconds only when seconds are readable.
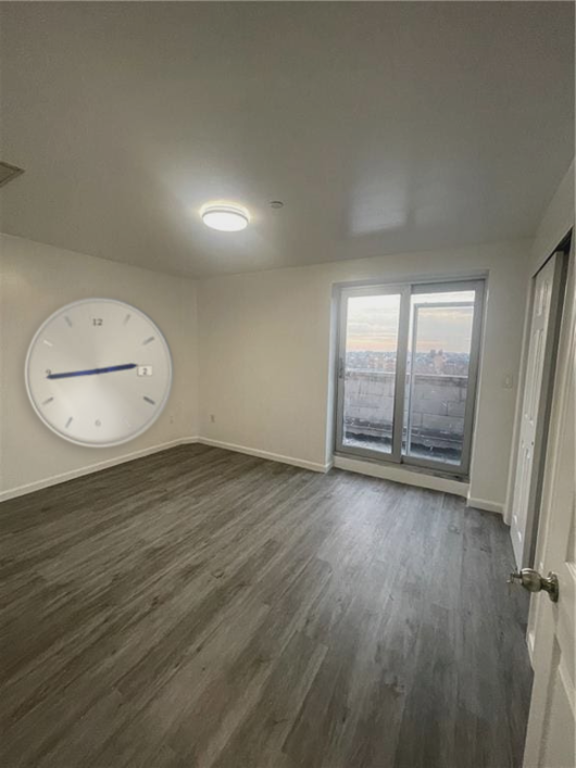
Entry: 2:44
